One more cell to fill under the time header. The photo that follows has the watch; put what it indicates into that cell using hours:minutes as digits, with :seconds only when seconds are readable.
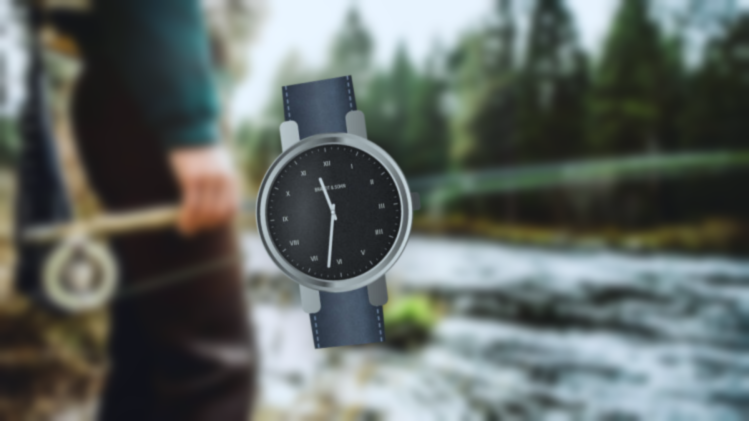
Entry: 11:32
